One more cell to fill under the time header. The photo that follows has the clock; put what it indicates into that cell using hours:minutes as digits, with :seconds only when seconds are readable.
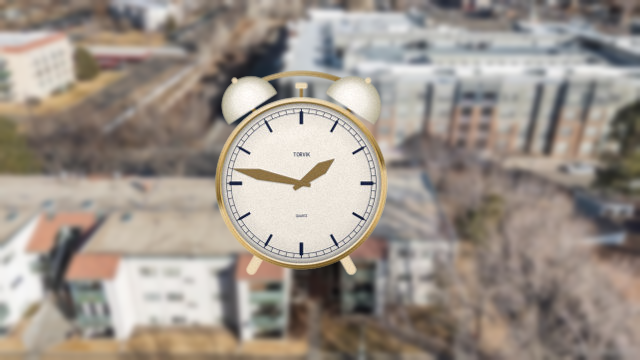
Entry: 1:47
